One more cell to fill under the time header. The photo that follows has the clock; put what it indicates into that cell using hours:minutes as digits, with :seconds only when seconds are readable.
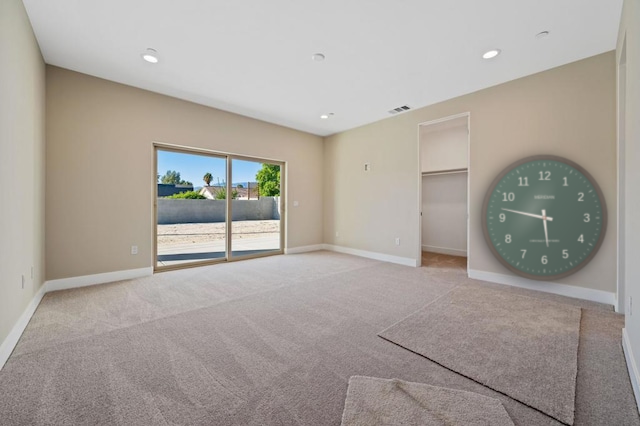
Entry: 5:47
